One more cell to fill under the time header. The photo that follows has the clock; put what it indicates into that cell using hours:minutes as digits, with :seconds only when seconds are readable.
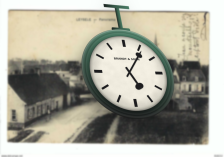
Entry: 5:06
